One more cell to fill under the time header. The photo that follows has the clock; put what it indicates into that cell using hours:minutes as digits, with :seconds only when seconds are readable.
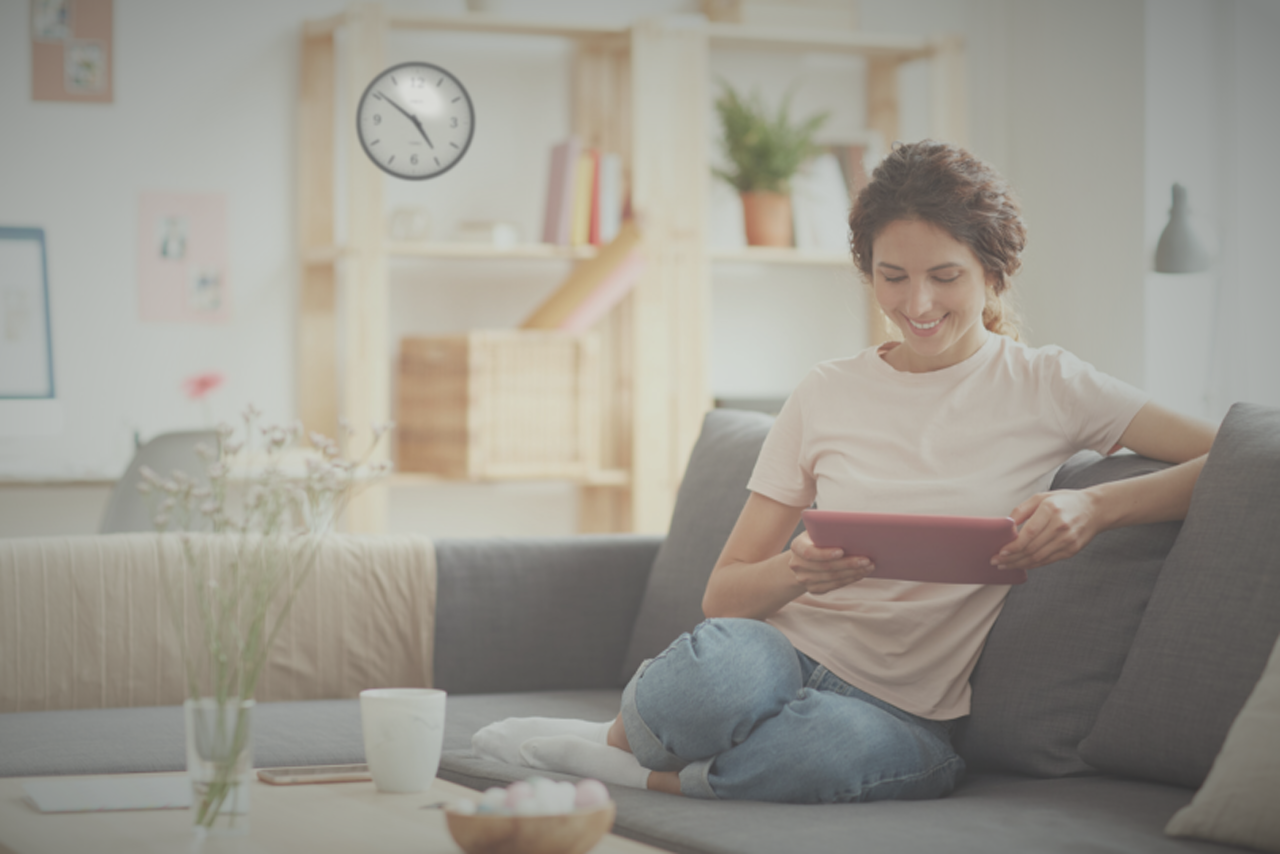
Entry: 4:51
